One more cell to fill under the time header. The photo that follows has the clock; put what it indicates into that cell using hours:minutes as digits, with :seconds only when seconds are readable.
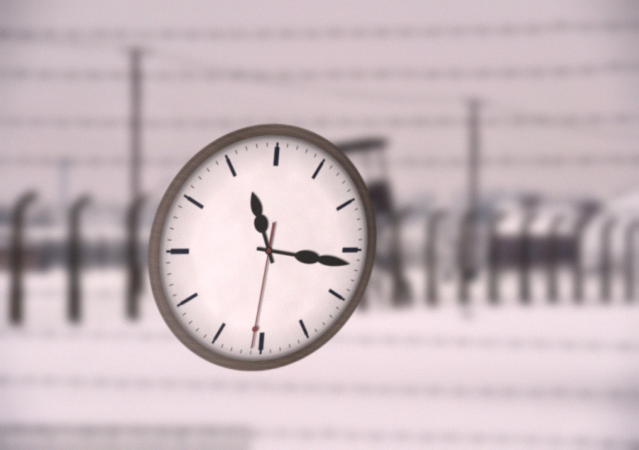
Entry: 11:16:31
